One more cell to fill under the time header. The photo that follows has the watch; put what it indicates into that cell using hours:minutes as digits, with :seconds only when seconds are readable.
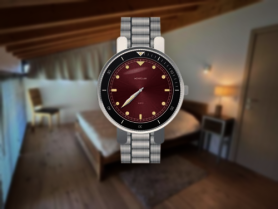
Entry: 7:38
